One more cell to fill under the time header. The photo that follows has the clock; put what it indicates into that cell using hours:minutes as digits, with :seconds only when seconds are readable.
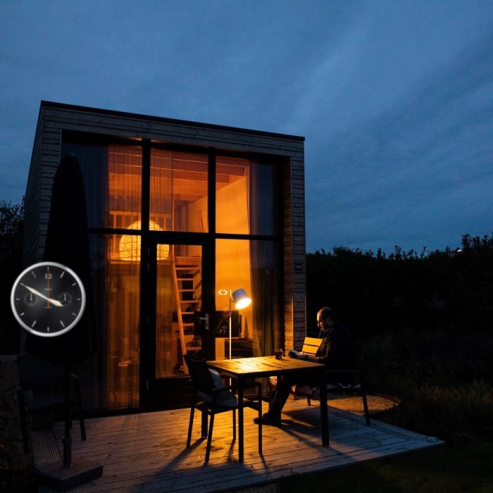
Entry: 3:50
